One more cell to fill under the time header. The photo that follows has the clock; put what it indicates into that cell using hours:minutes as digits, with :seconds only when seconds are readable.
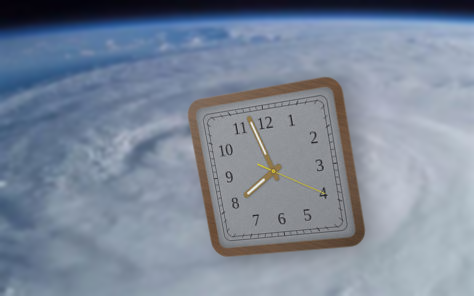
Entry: 7:57:20
